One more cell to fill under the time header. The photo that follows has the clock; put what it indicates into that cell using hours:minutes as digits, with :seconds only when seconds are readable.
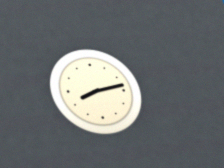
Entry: 8:13
